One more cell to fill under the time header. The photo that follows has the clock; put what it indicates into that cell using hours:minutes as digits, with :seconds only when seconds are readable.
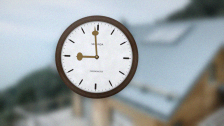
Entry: 8:59
